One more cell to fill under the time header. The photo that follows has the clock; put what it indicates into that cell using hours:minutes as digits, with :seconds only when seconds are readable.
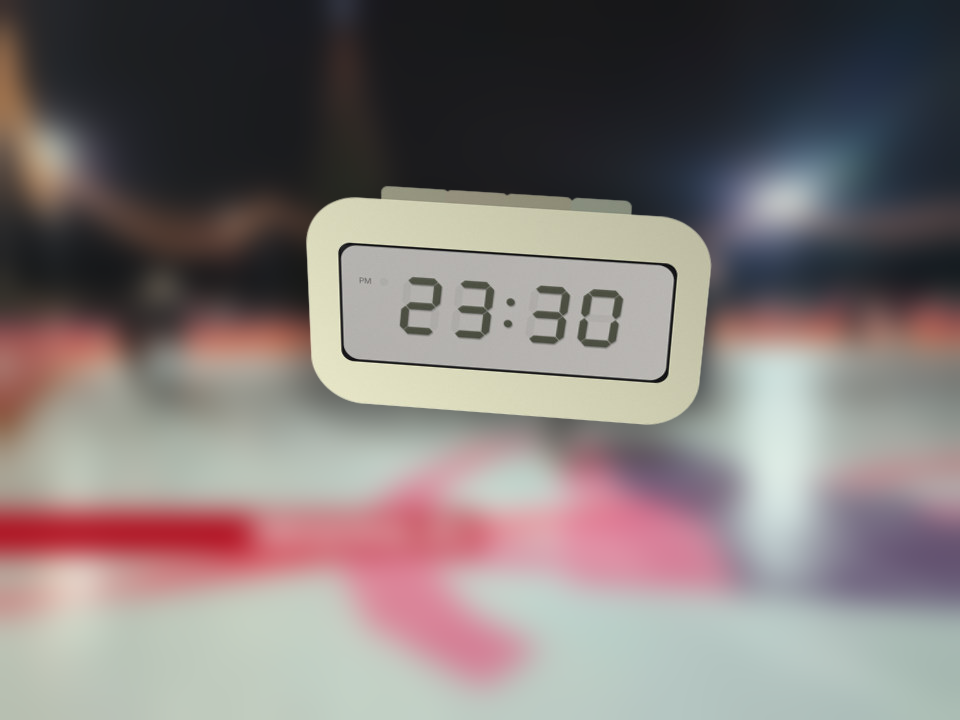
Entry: 23:30
